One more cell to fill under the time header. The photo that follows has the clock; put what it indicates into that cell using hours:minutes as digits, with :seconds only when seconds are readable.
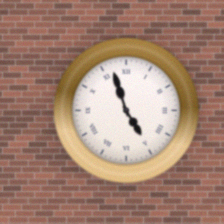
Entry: 4:57
